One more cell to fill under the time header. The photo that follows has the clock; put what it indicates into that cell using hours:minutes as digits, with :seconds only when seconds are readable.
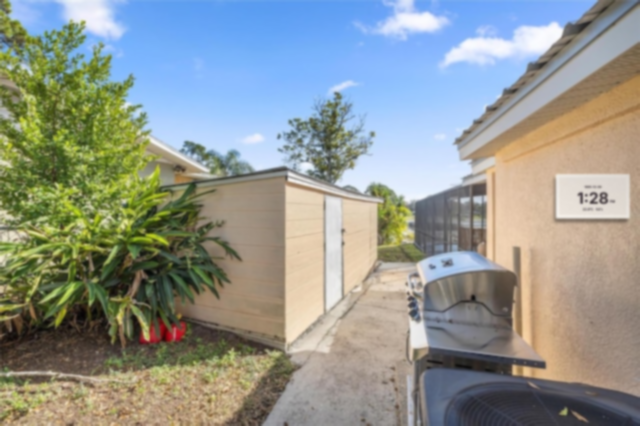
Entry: 1:28
